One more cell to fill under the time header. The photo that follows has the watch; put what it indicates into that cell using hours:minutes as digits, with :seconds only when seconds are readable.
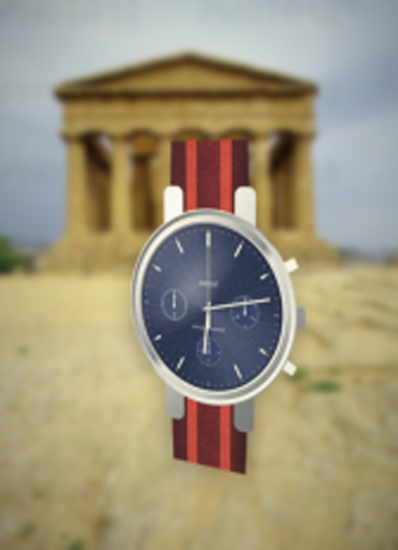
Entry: 6:13
